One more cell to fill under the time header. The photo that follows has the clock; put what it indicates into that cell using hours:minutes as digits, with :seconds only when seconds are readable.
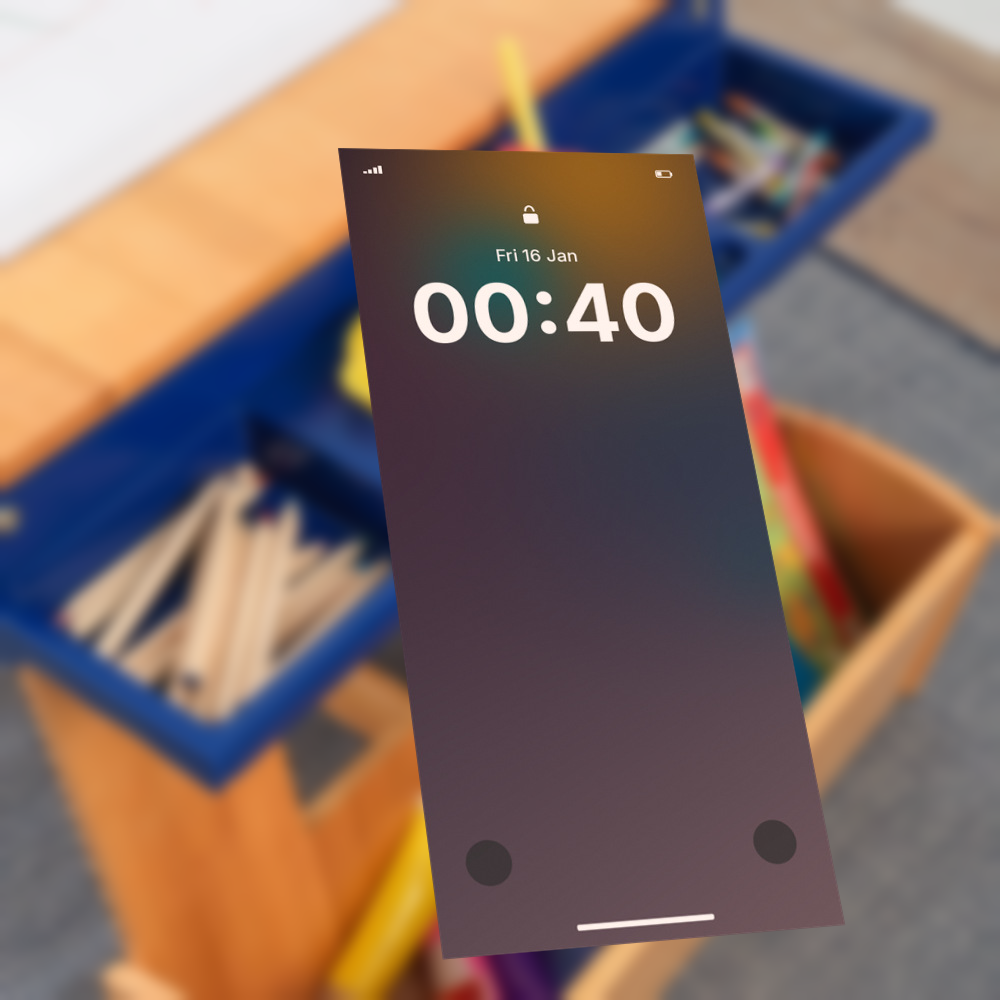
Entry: 0:40
